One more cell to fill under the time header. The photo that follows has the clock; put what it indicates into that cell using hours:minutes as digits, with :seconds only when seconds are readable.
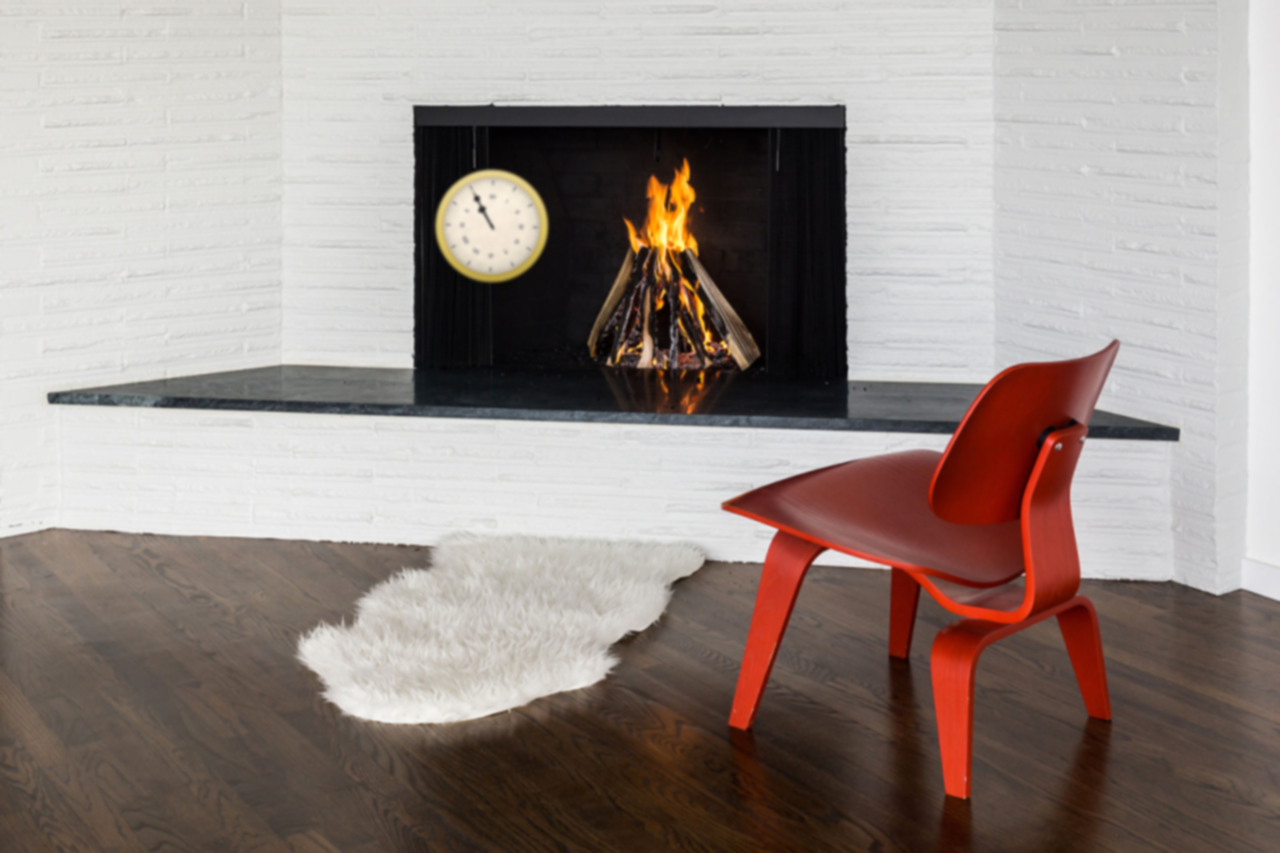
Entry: 10:55
